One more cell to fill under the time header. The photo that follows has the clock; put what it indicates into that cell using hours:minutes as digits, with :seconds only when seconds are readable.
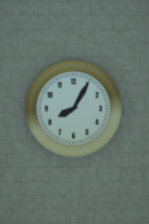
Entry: 8:05
